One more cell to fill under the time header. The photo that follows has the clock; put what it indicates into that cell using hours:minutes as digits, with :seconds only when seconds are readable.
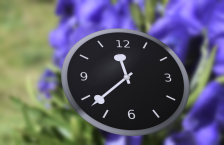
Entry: 11:38
